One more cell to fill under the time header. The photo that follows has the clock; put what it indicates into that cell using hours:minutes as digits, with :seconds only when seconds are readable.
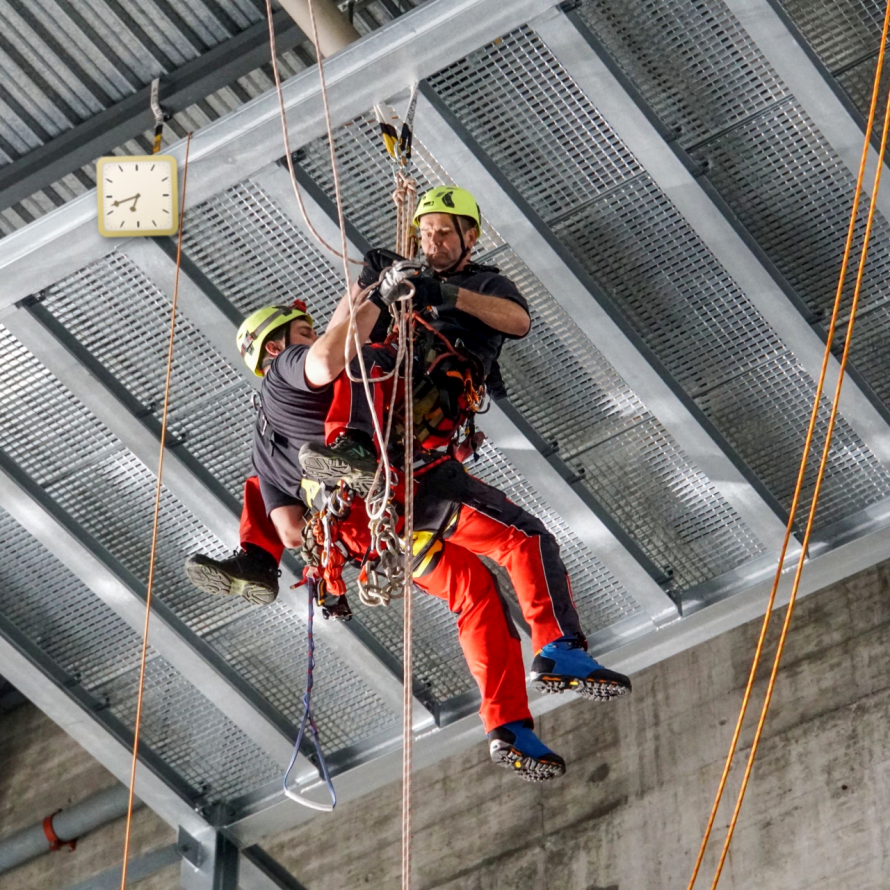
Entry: 6:42
